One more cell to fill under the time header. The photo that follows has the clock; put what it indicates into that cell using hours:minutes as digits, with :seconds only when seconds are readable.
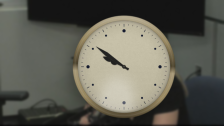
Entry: 9:51
